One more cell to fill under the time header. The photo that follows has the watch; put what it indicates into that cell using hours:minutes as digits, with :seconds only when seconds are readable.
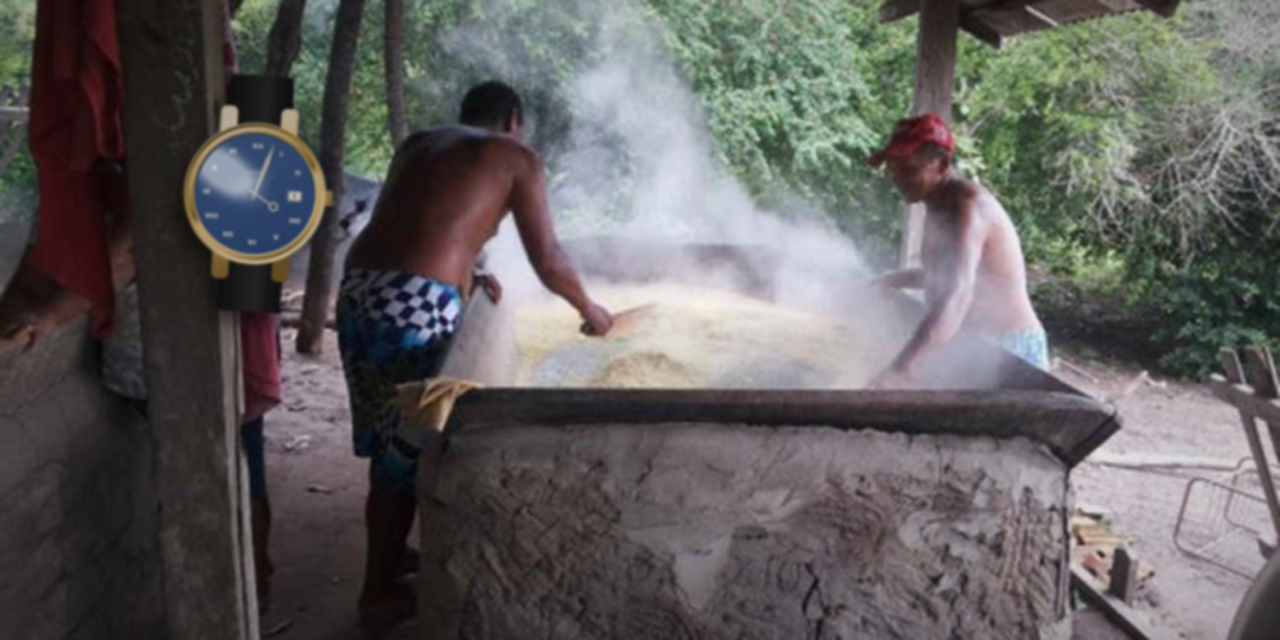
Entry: 4:03
